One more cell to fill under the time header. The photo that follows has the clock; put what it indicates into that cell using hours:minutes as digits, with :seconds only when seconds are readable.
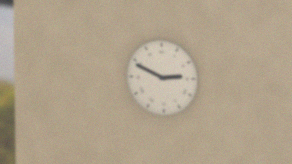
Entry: 2:49
